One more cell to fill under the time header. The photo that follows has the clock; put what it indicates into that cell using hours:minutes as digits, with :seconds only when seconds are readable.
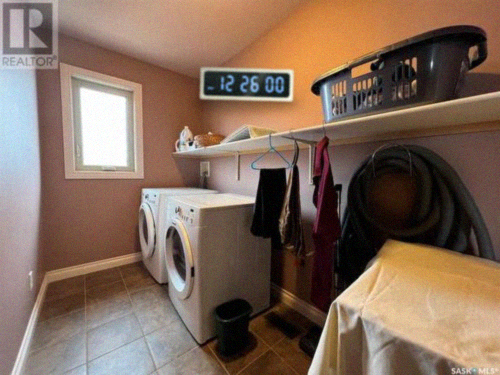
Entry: 12:26:00
